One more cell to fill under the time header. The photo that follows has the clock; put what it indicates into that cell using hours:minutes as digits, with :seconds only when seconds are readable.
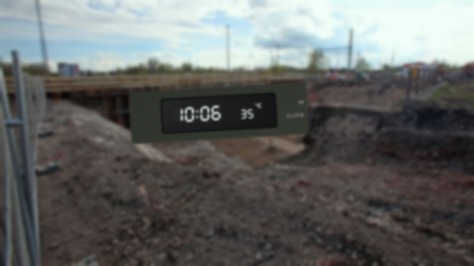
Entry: 10:06
